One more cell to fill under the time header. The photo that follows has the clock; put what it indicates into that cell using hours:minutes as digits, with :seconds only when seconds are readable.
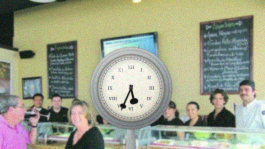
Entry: 5:34
